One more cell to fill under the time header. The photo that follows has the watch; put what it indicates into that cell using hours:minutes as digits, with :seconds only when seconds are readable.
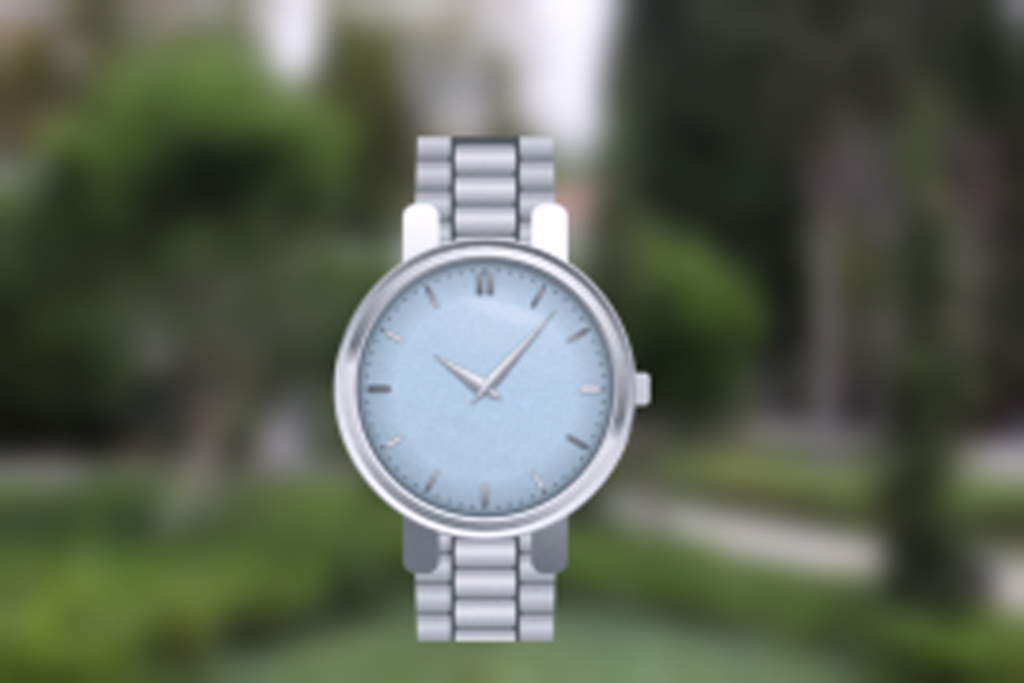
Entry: 10:07
